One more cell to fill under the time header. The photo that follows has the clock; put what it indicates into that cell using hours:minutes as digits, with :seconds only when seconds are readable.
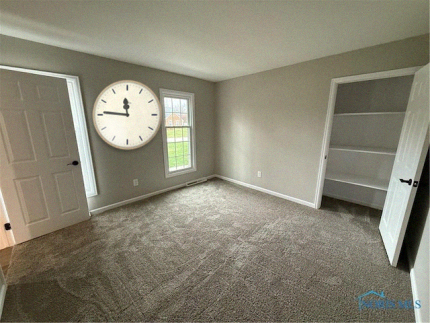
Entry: 11:46
